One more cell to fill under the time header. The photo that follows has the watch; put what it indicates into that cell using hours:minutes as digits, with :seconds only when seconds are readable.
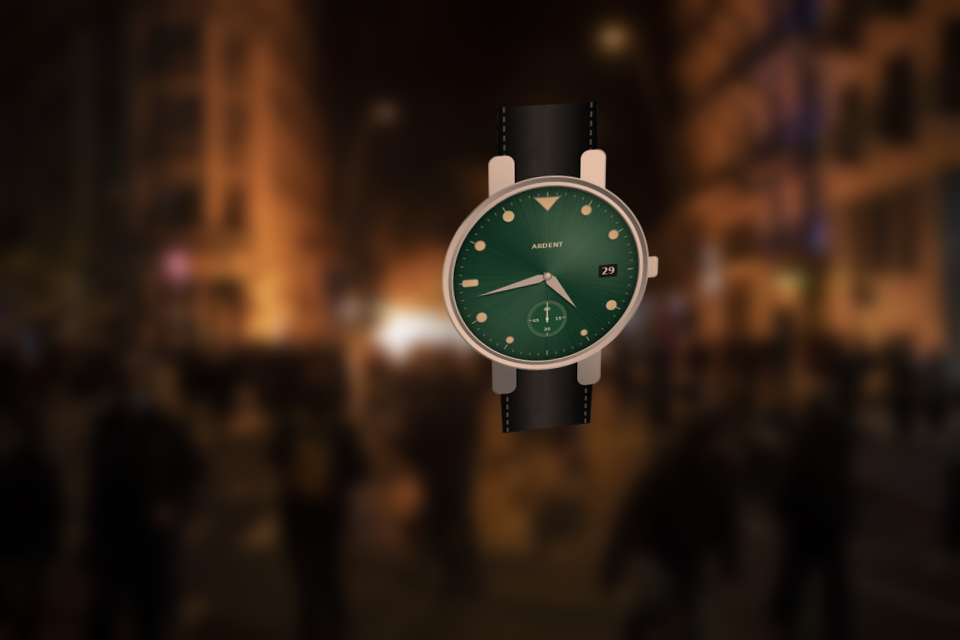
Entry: 4:43
